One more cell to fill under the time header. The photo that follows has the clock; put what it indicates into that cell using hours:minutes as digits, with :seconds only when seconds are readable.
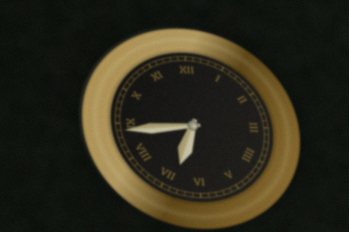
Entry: 6:44
